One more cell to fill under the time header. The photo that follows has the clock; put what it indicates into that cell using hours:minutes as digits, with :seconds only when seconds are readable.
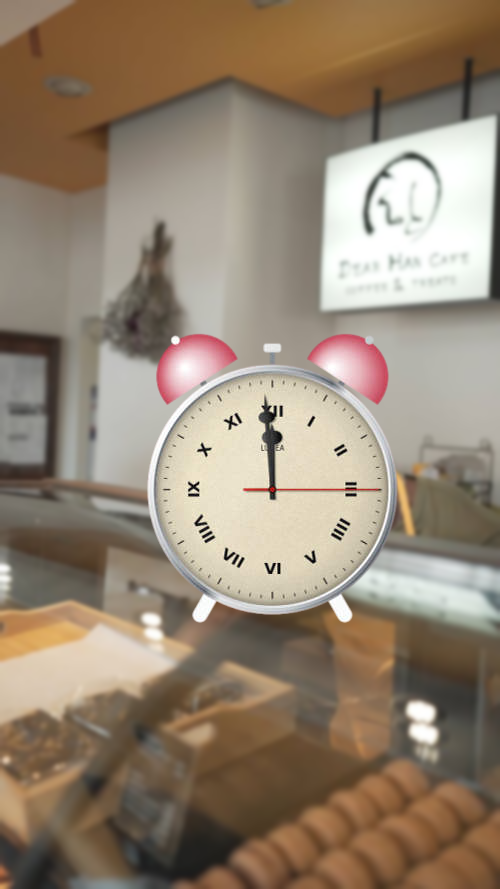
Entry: 11:59:15
